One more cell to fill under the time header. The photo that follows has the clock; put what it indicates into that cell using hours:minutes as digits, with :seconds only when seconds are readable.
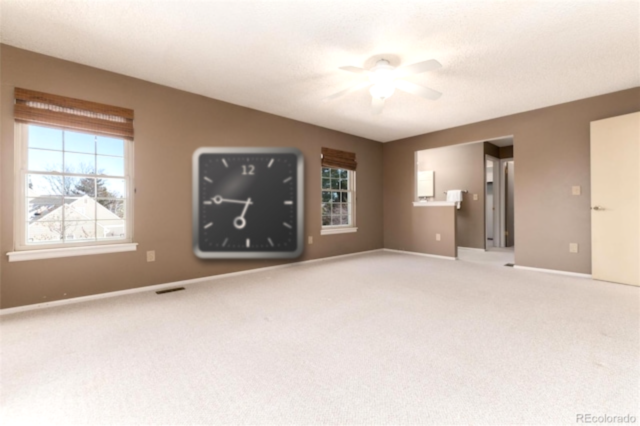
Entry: 6:46
